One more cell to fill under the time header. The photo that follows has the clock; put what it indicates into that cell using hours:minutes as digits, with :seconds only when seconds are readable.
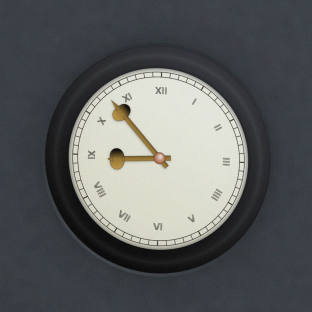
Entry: 8:53
